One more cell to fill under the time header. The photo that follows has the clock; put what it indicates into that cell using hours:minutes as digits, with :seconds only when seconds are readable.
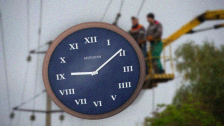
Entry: 9:09
